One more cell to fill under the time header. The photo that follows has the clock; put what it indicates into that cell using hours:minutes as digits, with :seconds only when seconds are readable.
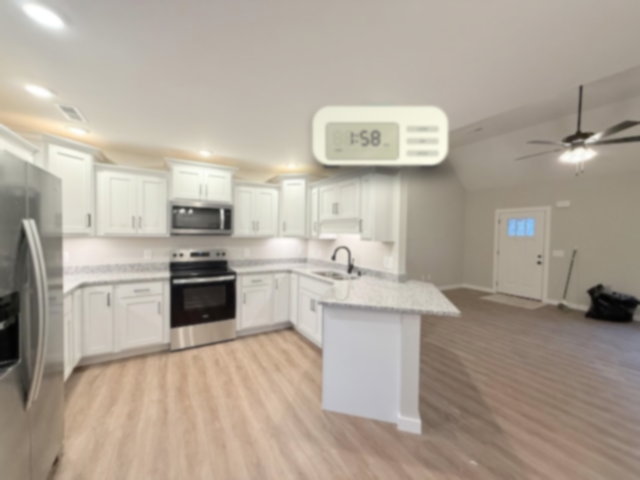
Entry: 1:58
